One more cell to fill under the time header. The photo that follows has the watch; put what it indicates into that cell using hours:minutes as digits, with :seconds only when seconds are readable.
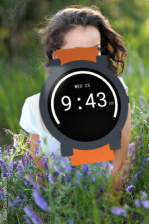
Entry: 9:43
